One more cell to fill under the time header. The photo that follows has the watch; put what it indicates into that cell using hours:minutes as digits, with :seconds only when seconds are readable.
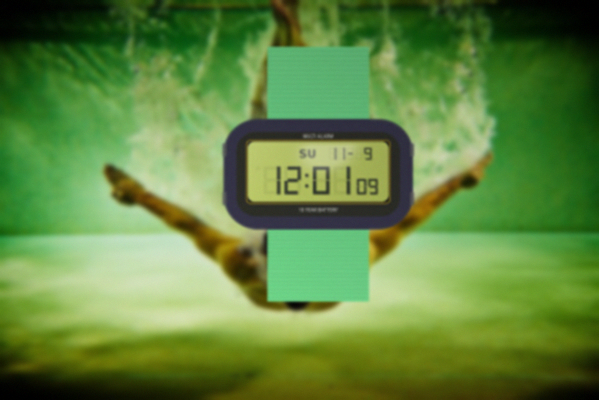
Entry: 12:01:09
